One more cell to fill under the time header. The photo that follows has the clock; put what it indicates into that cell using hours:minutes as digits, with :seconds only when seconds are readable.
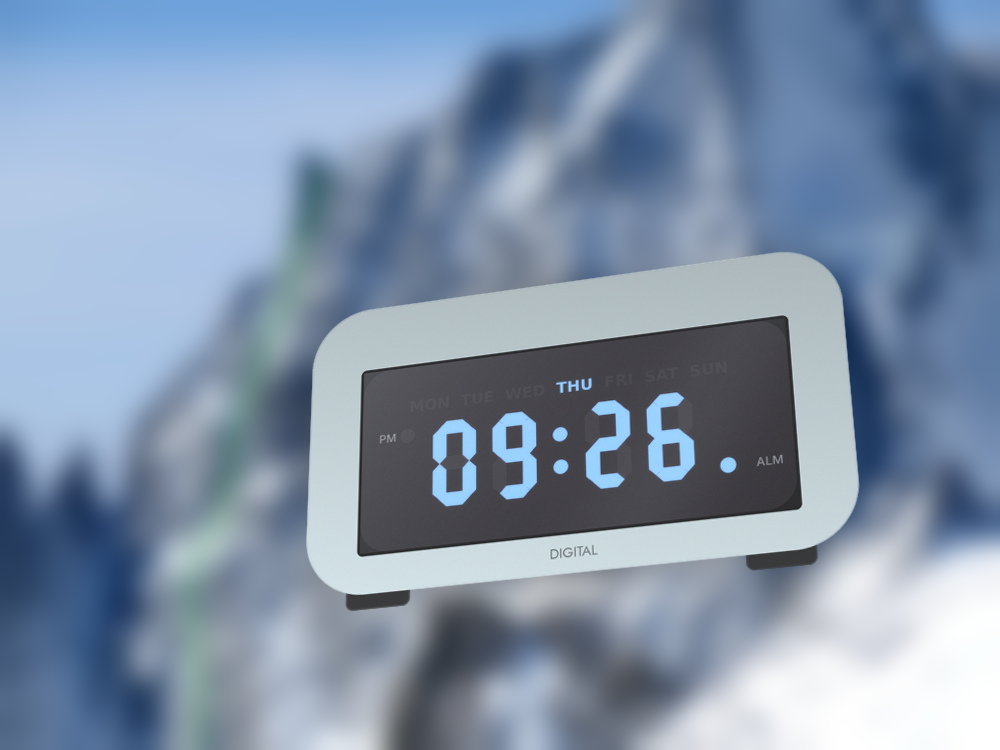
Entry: 9:26
